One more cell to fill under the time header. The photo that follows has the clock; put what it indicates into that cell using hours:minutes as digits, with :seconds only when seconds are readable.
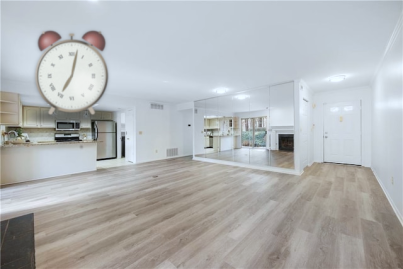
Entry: 7:02
